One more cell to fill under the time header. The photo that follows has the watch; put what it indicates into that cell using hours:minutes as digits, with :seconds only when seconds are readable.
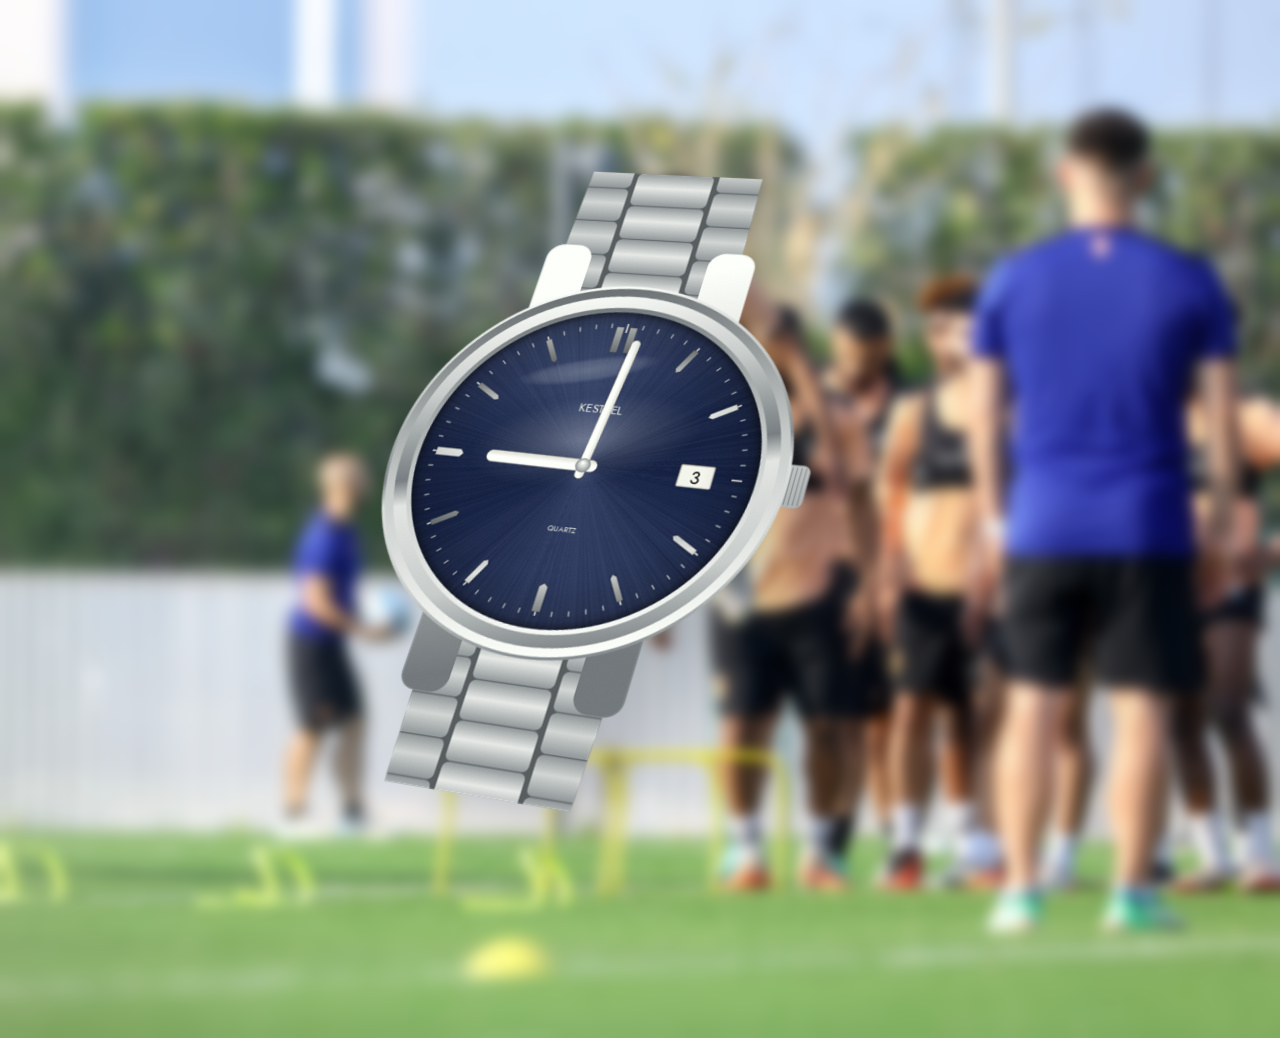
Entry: 9:01
